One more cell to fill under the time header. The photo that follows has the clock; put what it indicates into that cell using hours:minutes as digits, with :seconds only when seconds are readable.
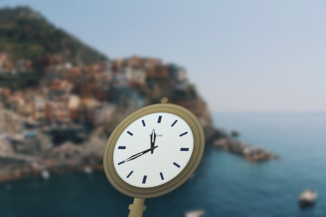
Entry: 11:40
